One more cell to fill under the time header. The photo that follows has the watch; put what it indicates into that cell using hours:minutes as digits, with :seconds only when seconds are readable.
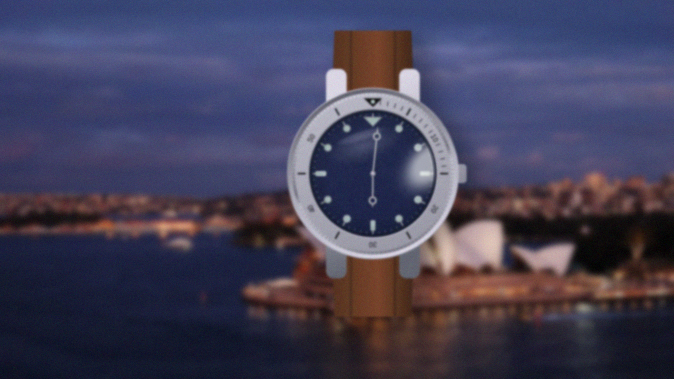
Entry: 6:01
